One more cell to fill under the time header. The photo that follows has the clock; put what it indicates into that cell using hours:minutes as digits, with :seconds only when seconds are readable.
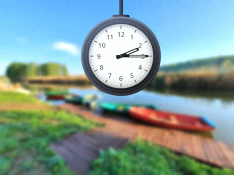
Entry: 2:15
